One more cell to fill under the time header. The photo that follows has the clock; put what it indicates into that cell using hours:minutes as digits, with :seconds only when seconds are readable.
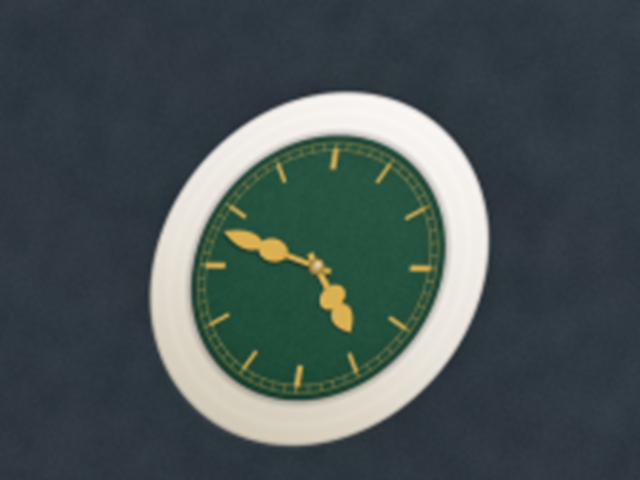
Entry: 4:48
